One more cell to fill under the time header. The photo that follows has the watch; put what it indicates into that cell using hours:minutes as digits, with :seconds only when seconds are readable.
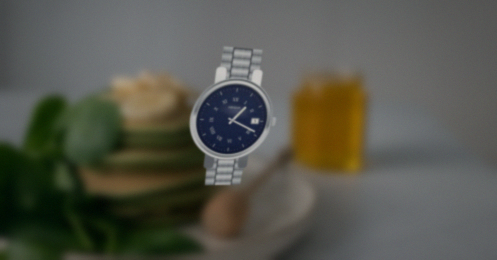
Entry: 1:19
